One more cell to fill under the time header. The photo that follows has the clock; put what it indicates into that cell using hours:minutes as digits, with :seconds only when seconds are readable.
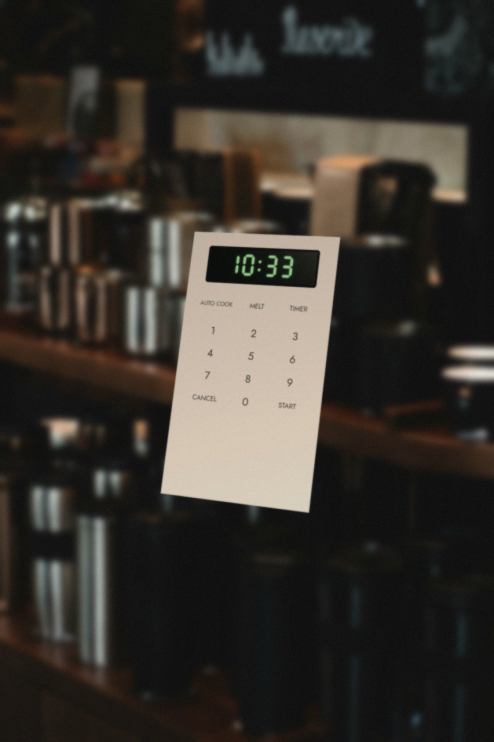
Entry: 10:33
